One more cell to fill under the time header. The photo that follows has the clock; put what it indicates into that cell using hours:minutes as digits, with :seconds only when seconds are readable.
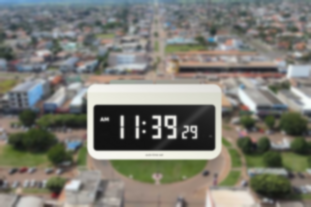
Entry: 11:39:29
